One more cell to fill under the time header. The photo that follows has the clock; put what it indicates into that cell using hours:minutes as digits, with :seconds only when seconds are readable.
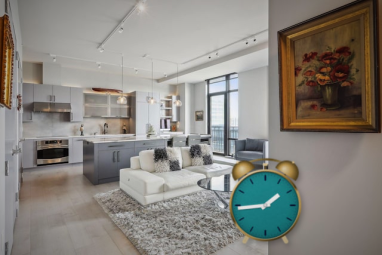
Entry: 1:44
